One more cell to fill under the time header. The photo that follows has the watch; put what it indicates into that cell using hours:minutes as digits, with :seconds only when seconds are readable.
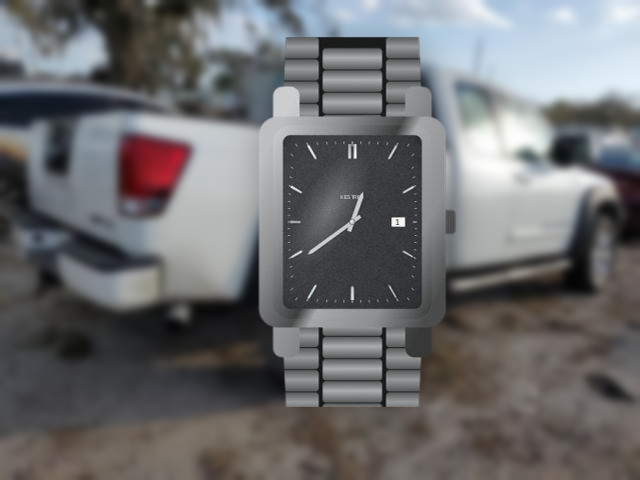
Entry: 12:39
